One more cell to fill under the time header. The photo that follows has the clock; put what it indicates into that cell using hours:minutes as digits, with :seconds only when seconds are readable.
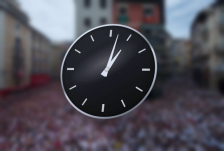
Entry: 1:02
